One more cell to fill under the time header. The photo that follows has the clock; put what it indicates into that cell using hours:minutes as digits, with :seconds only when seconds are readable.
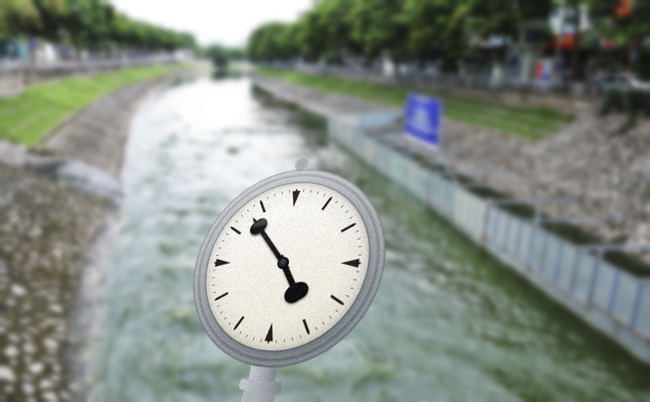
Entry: 4:53
